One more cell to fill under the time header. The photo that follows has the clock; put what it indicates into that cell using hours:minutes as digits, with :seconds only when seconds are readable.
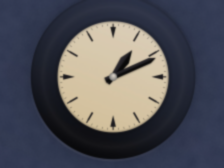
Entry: 1:11
